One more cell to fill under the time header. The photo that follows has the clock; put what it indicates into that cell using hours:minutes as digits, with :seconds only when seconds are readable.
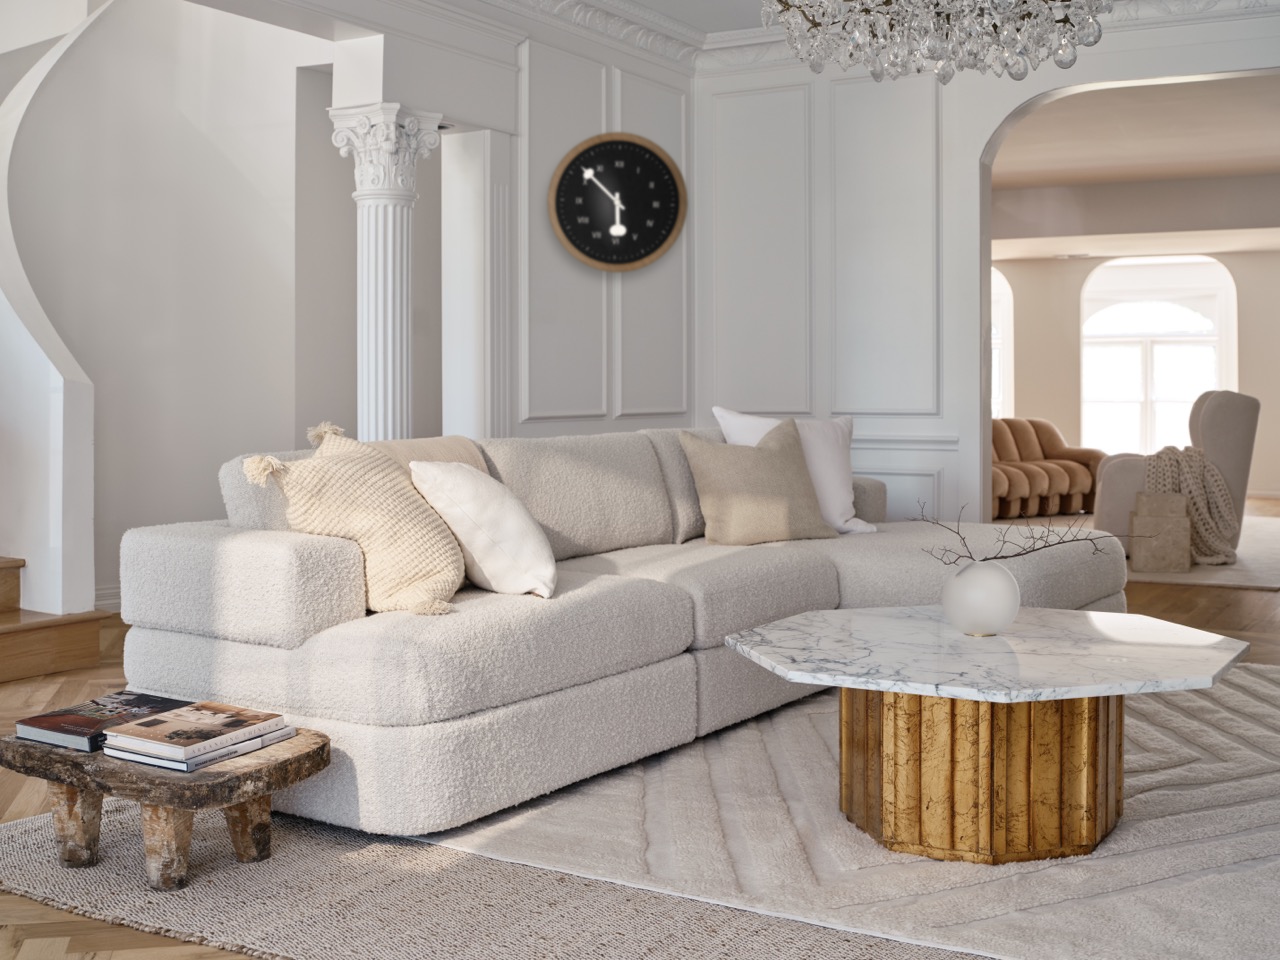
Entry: 5:52
